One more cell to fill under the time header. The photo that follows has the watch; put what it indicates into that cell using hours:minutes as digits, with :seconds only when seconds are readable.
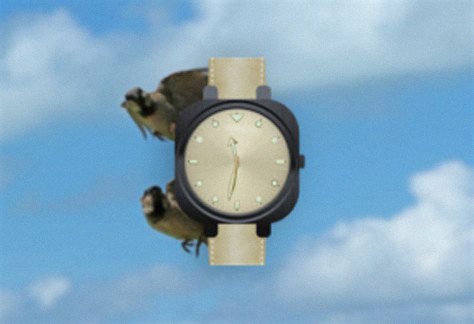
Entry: 11:32
